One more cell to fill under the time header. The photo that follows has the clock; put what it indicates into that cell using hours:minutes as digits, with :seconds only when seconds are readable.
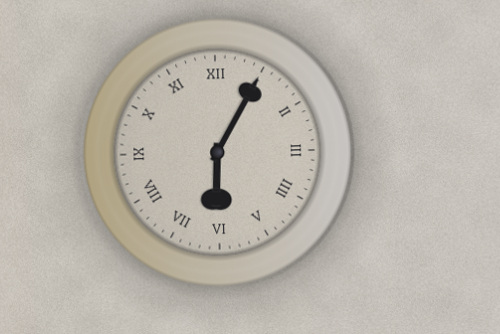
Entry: 6:05
